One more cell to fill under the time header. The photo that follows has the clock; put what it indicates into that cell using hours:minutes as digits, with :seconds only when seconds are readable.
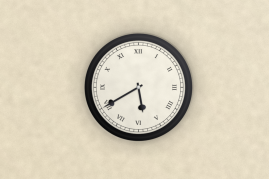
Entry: 5:40
